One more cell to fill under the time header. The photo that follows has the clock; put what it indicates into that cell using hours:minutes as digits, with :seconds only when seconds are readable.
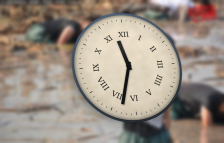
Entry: 11:33
